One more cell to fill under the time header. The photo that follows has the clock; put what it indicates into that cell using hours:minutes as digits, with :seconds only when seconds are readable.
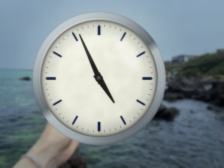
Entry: 4:56
